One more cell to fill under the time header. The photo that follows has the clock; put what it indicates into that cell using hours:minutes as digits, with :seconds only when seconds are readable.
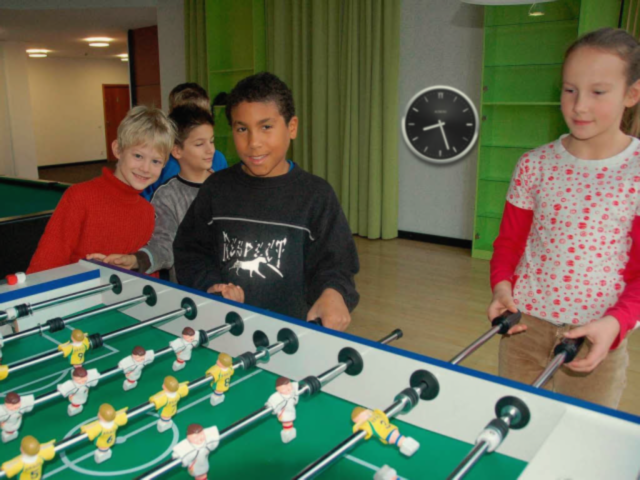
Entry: 8:27
